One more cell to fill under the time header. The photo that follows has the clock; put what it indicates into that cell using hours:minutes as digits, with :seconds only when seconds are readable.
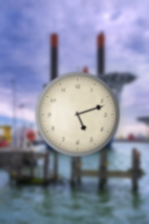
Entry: 5:12
